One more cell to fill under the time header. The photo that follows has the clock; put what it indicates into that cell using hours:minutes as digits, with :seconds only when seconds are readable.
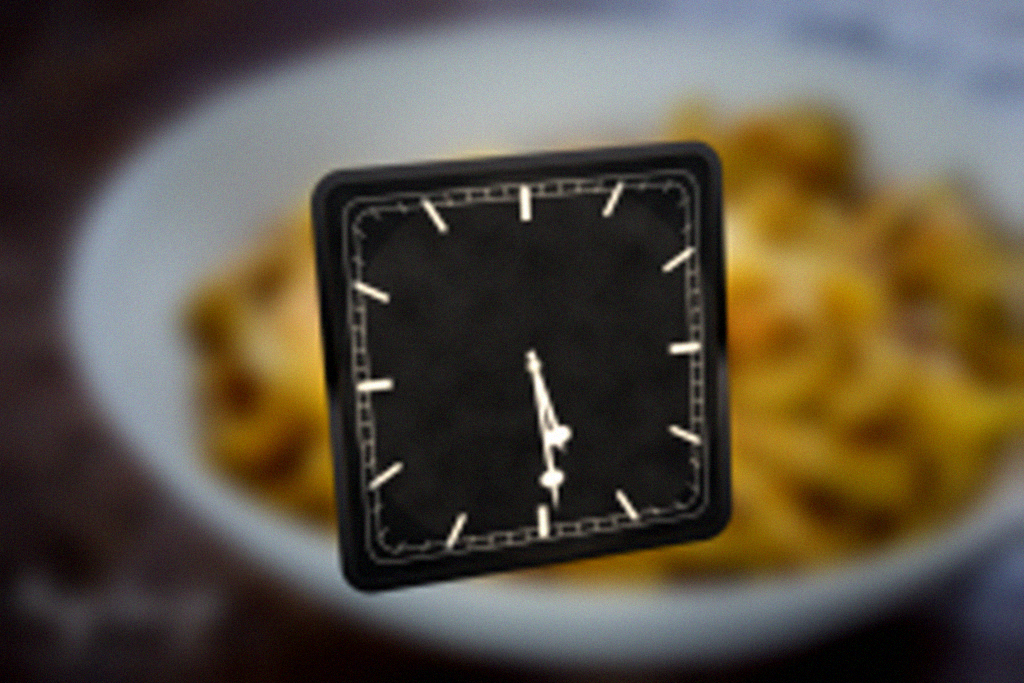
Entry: 5:29
